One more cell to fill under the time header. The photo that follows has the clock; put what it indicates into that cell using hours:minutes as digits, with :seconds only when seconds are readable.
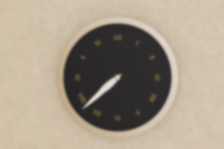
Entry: 7:38
